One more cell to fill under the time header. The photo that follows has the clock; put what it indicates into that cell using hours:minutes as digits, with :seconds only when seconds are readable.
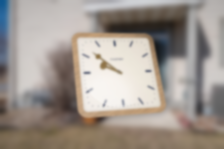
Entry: 9:52
